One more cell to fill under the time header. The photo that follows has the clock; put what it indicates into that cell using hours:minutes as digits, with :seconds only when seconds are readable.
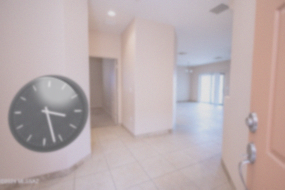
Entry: 3:27
